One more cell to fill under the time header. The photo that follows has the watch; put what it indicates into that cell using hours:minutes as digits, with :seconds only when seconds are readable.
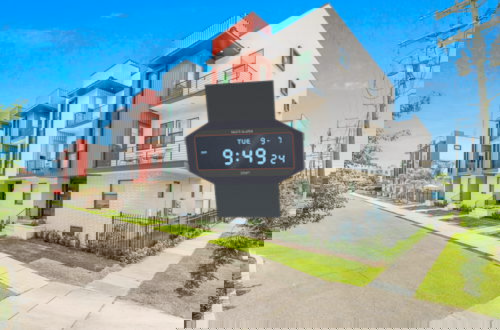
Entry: 9:49:24
